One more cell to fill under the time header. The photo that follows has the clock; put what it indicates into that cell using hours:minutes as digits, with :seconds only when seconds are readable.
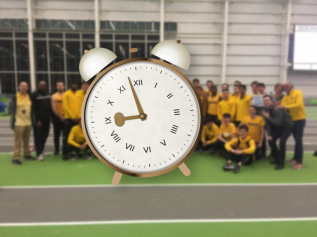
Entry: 8:58
